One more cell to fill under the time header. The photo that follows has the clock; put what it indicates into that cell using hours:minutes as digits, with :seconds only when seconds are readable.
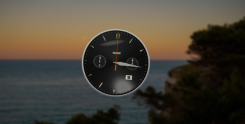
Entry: 3:16
